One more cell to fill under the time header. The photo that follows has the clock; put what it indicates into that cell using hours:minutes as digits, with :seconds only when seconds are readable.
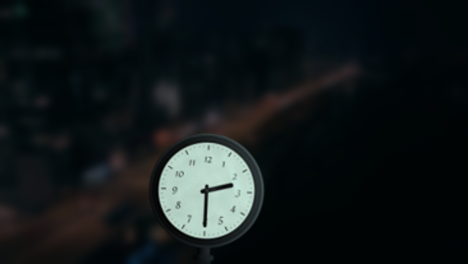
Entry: 2:30
